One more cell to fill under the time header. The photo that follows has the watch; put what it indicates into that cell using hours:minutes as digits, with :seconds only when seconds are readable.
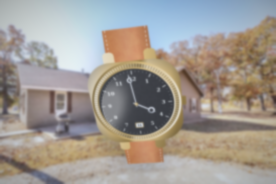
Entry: 3:59
